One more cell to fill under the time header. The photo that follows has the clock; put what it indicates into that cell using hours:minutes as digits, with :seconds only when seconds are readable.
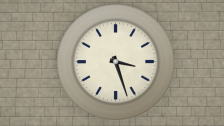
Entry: 3:27
